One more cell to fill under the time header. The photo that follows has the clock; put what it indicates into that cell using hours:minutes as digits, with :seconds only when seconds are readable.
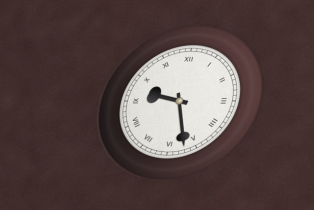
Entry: 9:27
